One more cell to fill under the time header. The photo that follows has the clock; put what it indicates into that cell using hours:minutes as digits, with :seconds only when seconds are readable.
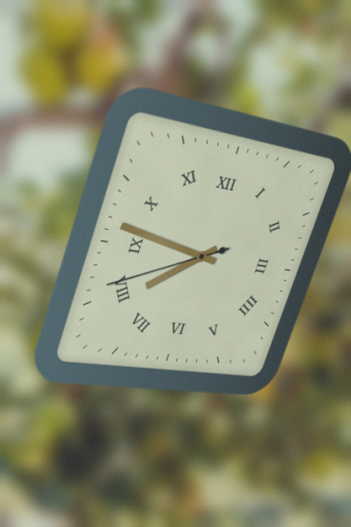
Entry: 7:46:41
